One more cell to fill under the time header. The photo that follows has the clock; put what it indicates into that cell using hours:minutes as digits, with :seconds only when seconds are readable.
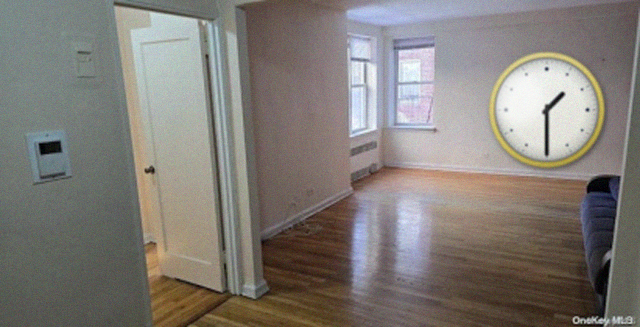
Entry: 1:30
